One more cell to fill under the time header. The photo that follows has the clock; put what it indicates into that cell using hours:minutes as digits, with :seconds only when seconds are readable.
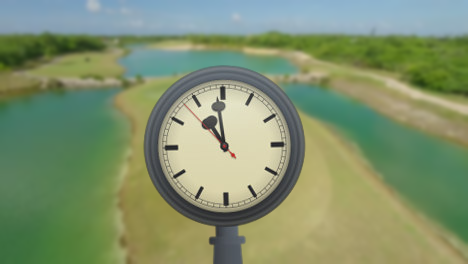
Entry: 10:58:53
